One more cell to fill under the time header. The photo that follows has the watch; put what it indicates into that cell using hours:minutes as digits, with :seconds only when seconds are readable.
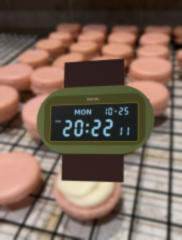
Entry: 20:22:11
